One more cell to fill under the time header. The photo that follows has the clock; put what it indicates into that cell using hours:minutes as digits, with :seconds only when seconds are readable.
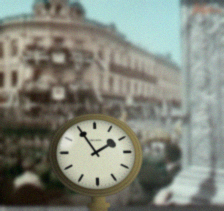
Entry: 1:55
